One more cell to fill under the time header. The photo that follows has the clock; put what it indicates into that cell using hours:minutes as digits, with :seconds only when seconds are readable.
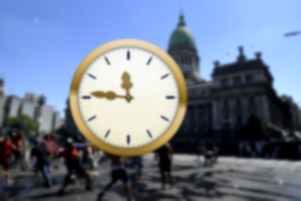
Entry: 11:46
